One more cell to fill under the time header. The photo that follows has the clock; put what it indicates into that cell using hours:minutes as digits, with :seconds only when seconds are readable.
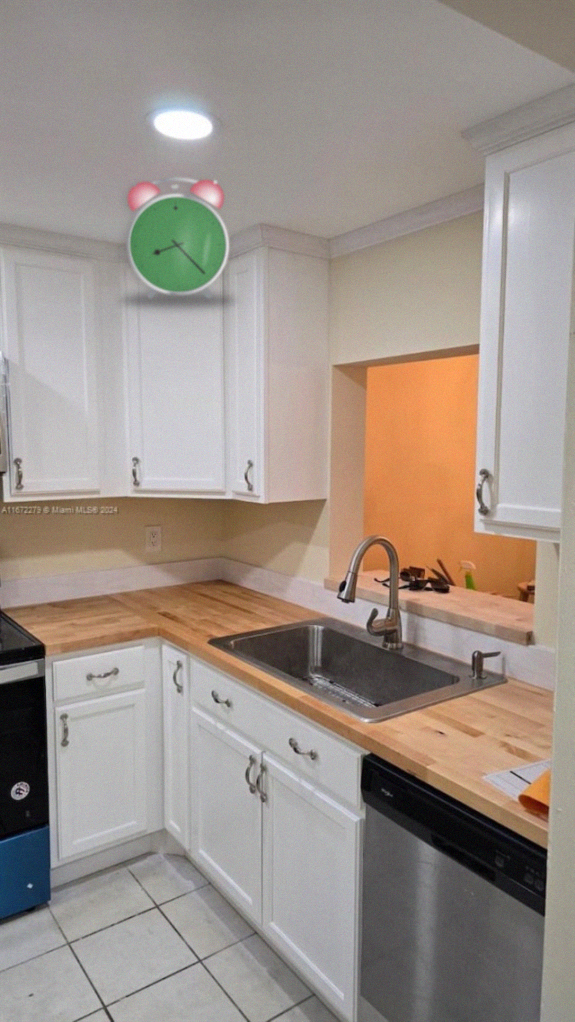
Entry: 8:23
